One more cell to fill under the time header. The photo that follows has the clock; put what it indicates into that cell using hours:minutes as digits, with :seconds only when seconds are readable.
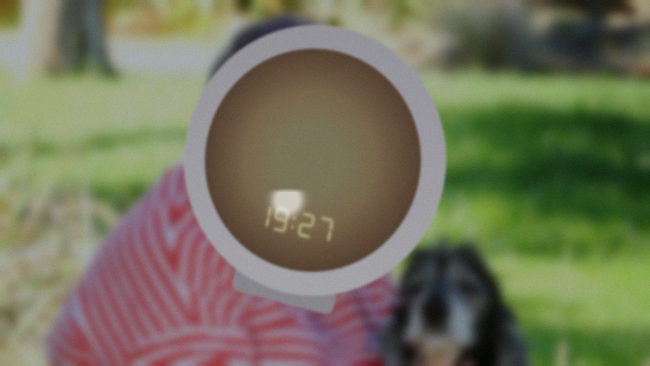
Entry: 19:27
